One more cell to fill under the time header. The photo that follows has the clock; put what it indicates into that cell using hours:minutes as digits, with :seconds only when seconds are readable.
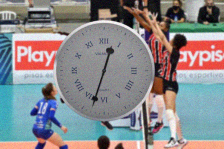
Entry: 12:33
